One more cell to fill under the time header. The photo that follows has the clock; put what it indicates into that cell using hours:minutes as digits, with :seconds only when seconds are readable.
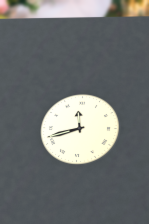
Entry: 11:42
